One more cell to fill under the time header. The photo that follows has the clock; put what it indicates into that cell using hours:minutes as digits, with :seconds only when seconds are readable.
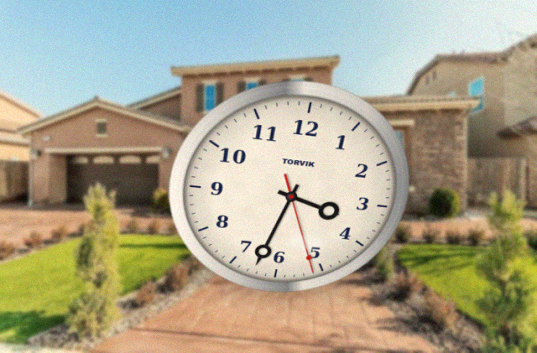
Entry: 3:32:26
